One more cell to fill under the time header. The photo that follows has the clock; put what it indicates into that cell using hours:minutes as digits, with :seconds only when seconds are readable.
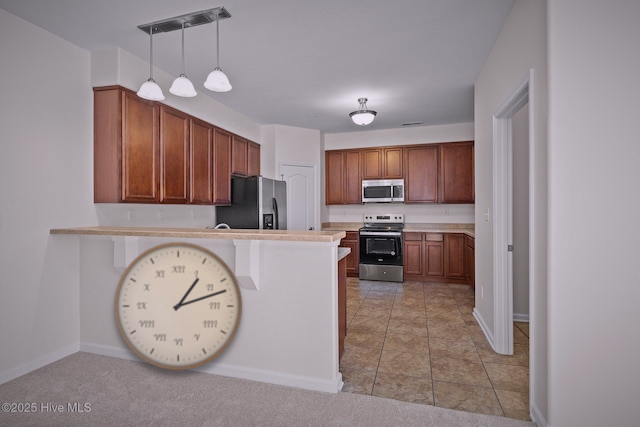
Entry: 1:12
